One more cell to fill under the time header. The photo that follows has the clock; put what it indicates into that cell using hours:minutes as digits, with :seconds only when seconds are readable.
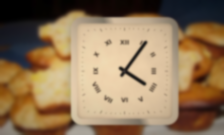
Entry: 4:06
